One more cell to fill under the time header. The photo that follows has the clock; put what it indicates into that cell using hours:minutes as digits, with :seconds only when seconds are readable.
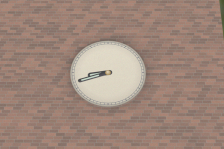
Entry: 8:42
